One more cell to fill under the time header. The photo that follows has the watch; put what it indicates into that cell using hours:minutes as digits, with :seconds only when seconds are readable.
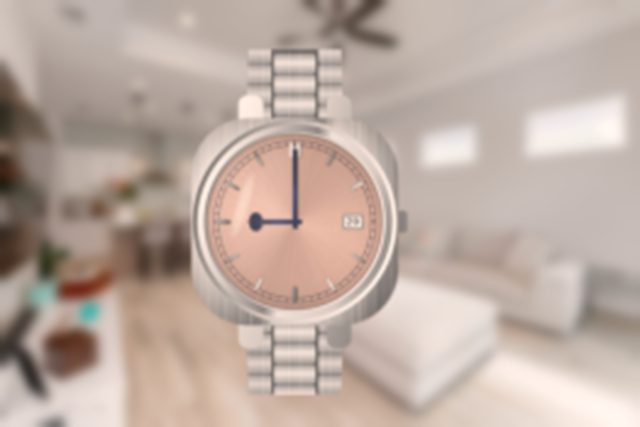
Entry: 9:00
